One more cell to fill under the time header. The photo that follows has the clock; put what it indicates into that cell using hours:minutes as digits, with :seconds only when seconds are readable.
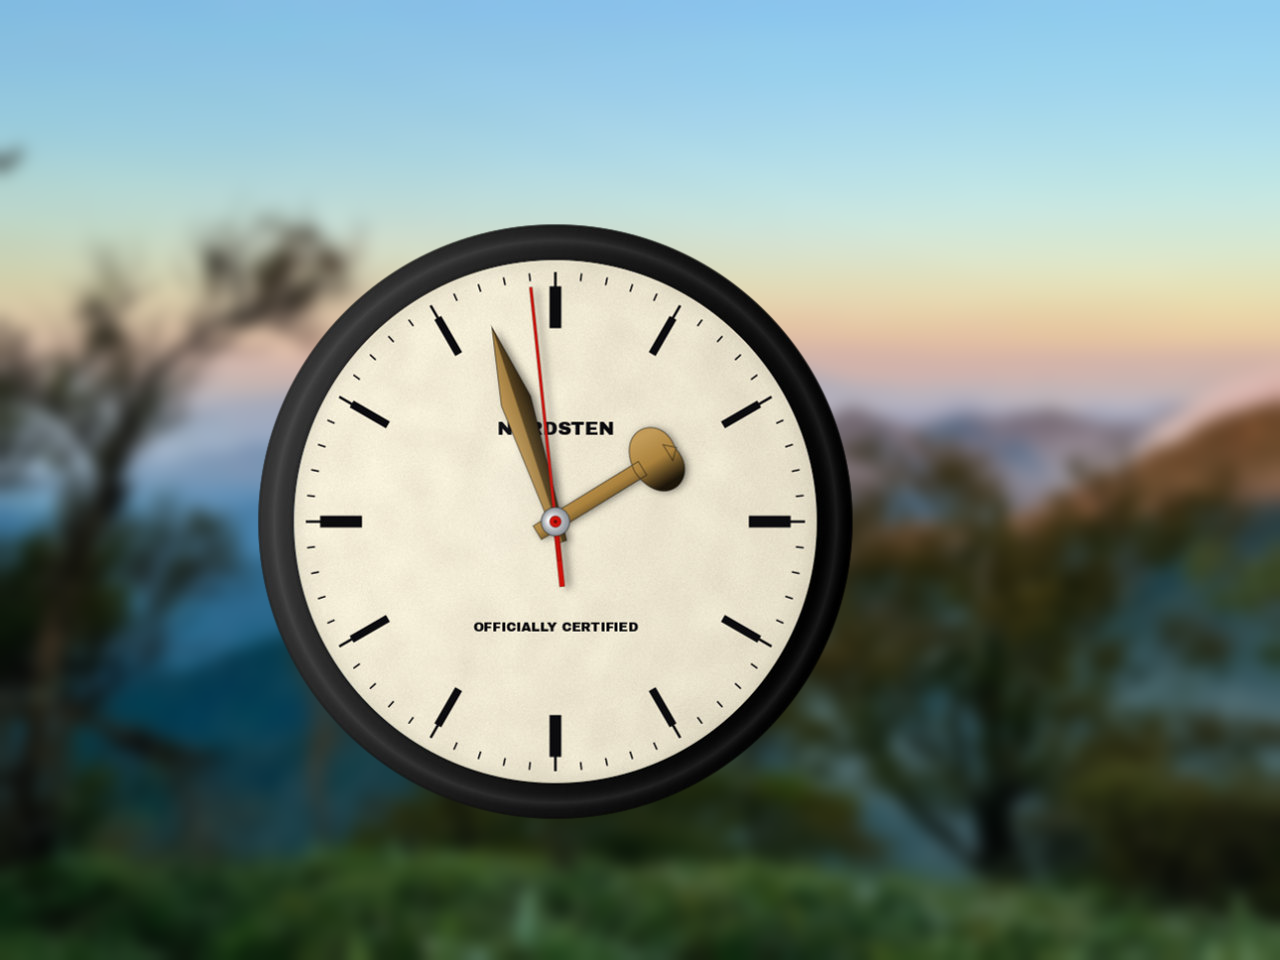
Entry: 1:56:59
